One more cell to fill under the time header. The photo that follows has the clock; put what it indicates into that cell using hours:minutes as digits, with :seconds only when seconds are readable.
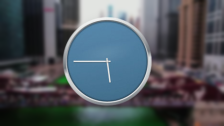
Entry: 5:45
